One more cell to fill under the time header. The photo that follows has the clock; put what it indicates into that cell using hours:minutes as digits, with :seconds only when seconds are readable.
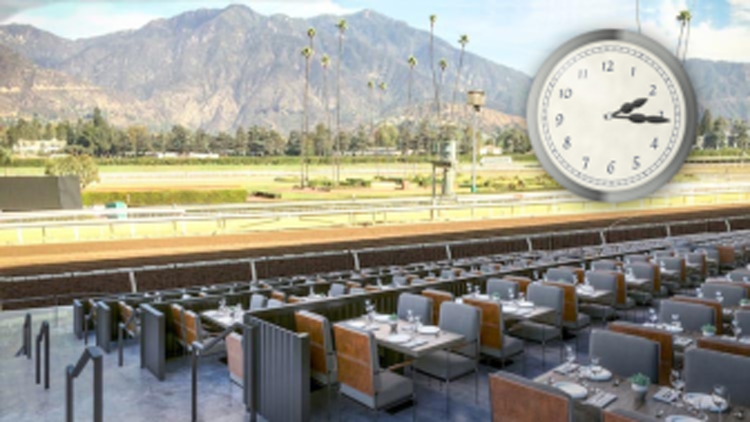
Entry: 2:16
